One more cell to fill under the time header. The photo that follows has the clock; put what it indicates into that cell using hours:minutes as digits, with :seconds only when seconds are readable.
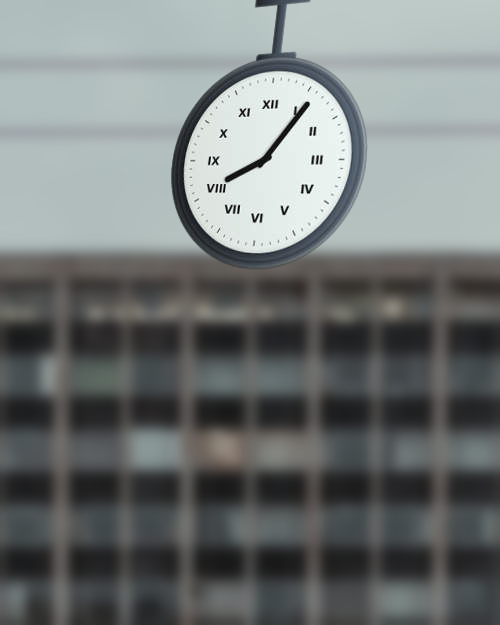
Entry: 8:06
